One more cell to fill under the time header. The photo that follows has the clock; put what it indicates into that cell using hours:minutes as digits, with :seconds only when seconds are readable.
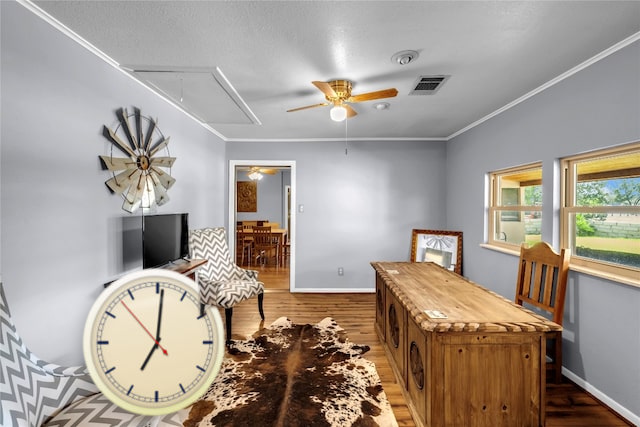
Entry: 7:00:53
